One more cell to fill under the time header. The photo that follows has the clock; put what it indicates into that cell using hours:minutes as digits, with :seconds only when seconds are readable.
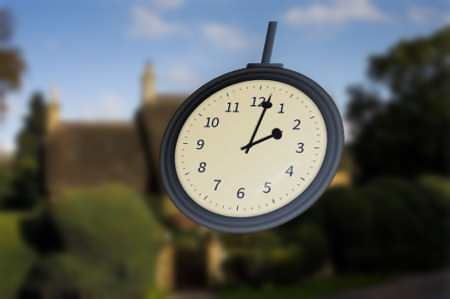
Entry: 2:02
